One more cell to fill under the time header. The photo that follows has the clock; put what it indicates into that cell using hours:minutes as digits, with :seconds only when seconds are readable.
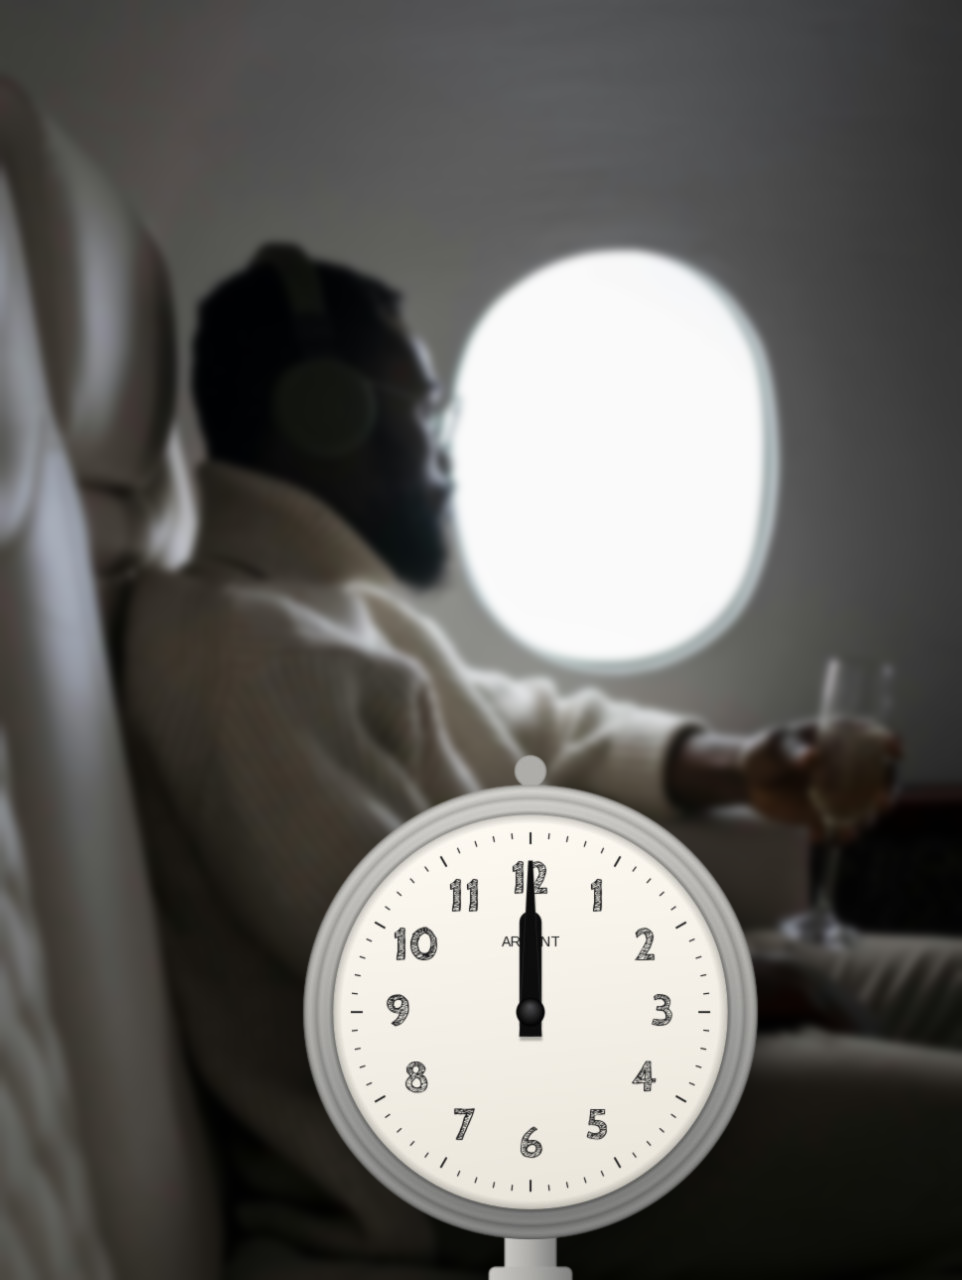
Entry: 12:00
